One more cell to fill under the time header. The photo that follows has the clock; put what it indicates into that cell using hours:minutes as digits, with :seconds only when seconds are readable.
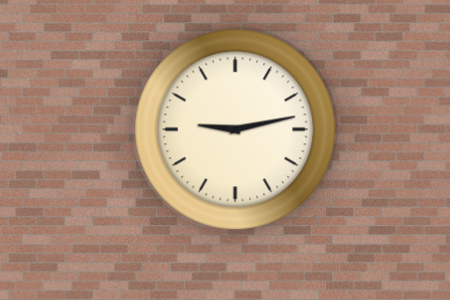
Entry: 9:13
